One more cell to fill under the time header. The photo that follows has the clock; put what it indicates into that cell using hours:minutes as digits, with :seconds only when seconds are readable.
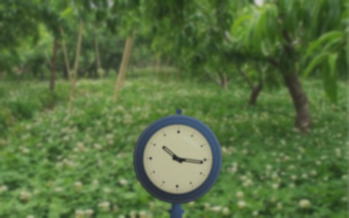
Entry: 10:16
